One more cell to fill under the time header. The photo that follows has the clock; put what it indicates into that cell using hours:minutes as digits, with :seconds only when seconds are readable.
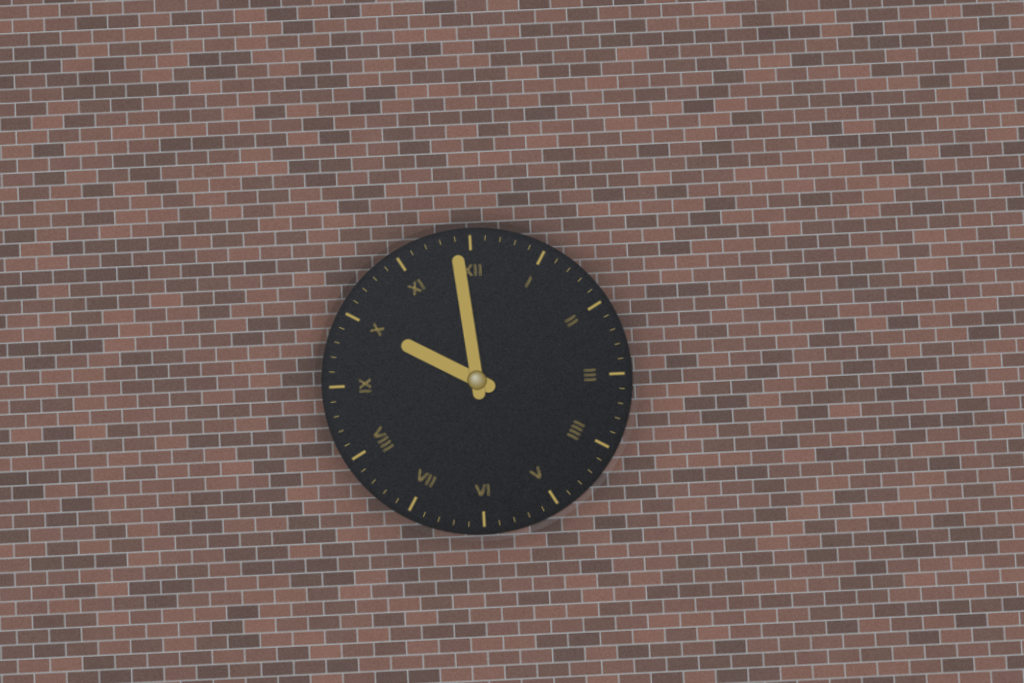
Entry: 9:59
